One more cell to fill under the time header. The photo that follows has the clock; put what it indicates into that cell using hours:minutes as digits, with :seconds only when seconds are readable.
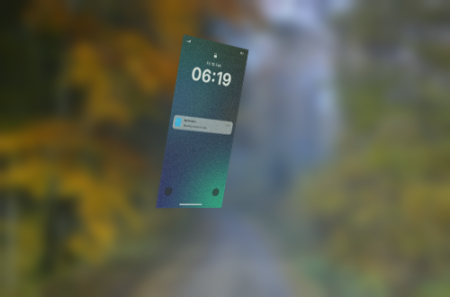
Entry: 6:19
